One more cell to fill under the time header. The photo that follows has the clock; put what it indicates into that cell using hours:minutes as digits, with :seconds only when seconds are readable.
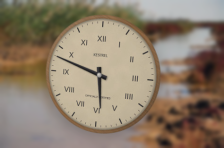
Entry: 5:48
